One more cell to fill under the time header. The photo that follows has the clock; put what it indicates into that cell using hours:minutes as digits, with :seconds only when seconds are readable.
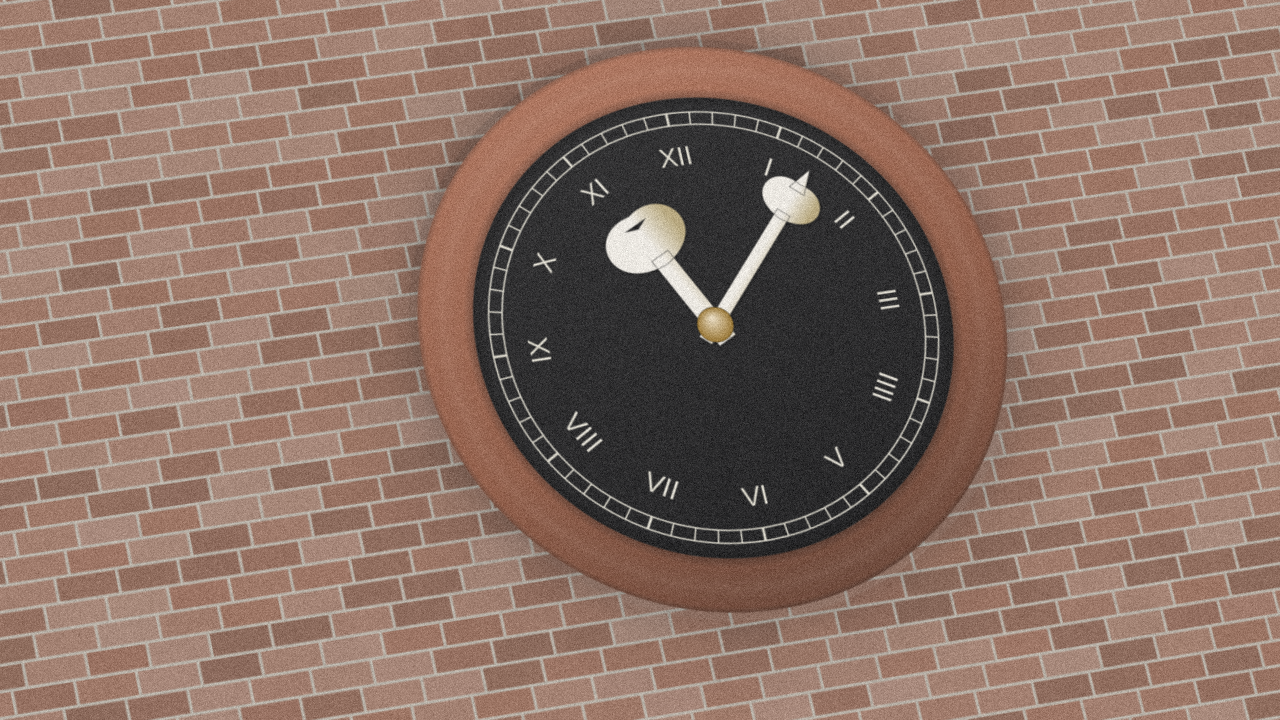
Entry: 11:07
